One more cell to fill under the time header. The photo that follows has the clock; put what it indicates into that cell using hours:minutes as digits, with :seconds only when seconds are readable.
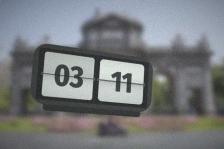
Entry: 3:11
